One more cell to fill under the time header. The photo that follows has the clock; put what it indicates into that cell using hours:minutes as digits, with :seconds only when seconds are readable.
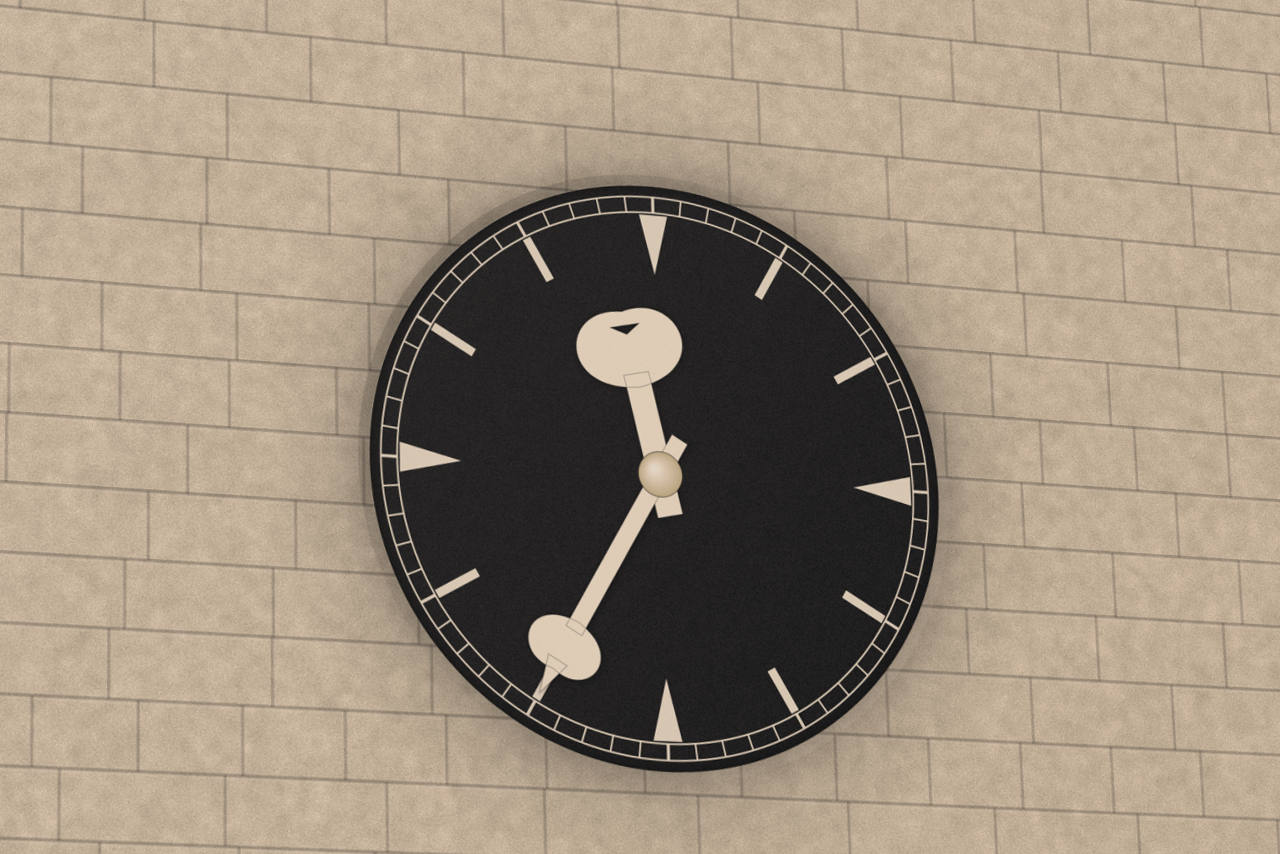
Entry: 11:35
